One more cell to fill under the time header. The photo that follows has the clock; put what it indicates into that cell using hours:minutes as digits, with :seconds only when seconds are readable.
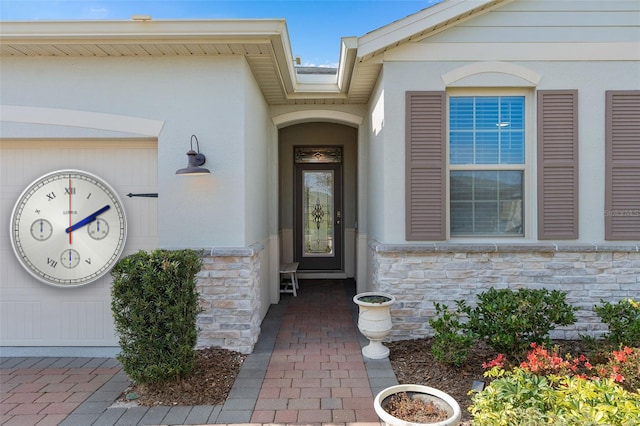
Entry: 2:10
